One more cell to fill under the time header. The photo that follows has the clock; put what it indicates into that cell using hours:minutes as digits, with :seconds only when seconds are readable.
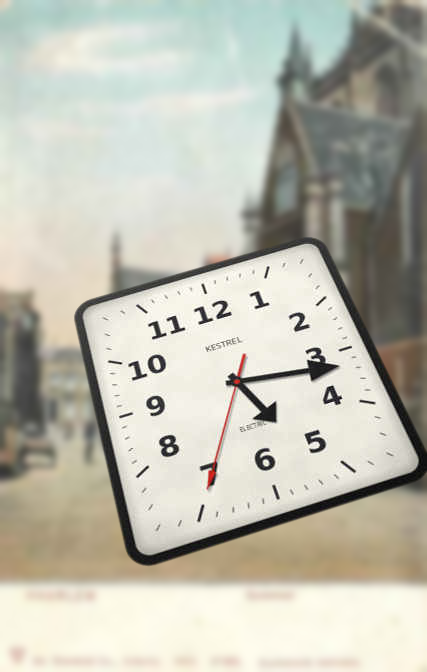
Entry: 5:16:35
